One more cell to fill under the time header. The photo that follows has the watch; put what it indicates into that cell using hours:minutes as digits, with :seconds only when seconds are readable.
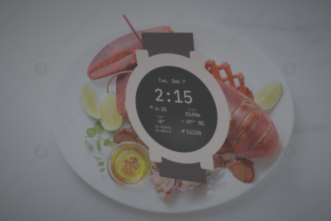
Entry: 2:15
